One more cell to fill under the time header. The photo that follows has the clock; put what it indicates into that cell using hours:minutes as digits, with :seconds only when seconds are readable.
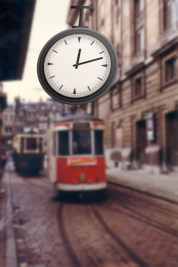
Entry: 12:12
